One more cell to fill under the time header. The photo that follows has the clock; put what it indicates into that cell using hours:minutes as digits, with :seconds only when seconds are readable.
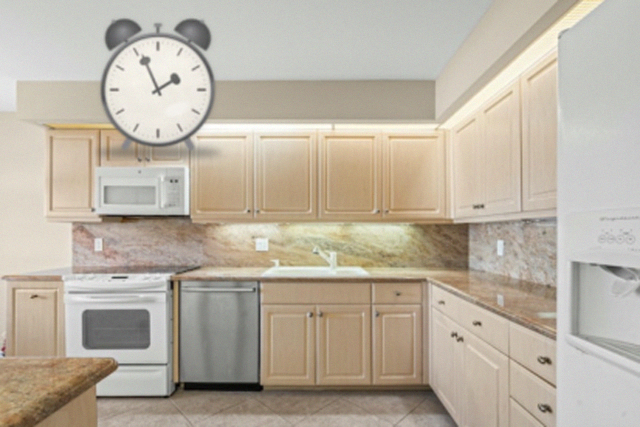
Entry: 1:56
